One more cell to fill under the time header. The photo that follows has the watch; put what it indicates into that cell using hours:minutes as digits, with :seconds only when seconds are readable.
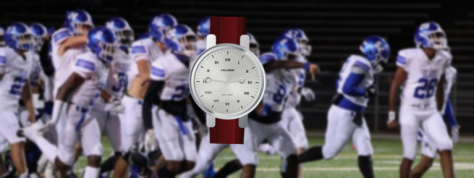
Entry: 2:46
